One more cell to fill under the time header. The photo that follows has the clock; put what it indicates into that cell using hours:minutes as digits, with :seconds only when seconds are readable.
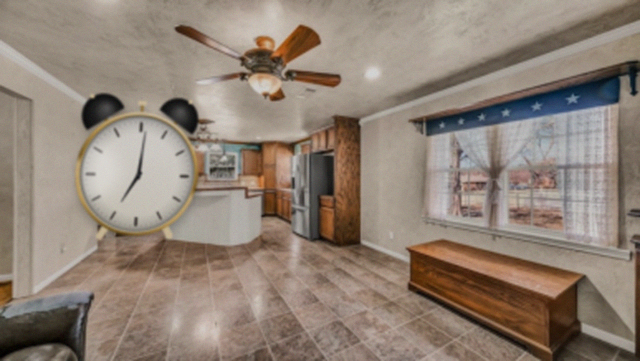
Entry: 7:01
